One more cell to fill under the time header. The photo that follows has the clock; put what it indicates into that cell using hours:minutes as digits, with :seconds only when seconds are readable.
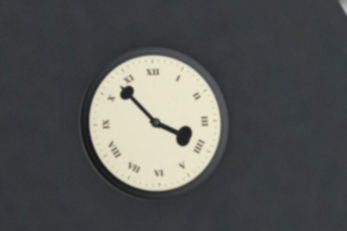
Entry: 3:53
